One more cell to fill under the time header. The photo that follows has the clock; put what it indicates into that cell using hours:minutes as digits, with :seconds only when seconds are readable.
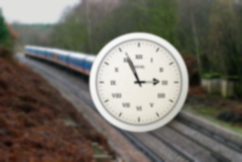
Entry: 2:56
